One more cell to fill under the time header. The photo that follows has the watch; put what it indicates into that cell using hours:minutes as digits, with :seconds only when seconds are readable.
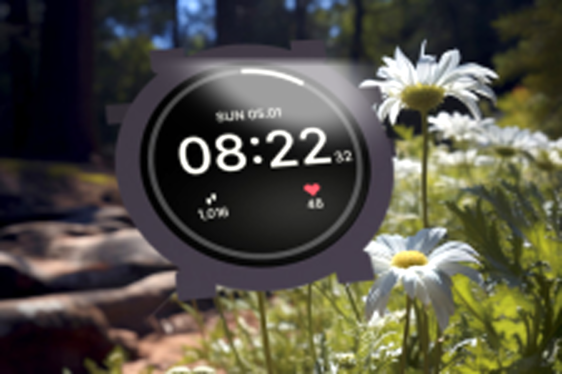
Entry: 8:22
